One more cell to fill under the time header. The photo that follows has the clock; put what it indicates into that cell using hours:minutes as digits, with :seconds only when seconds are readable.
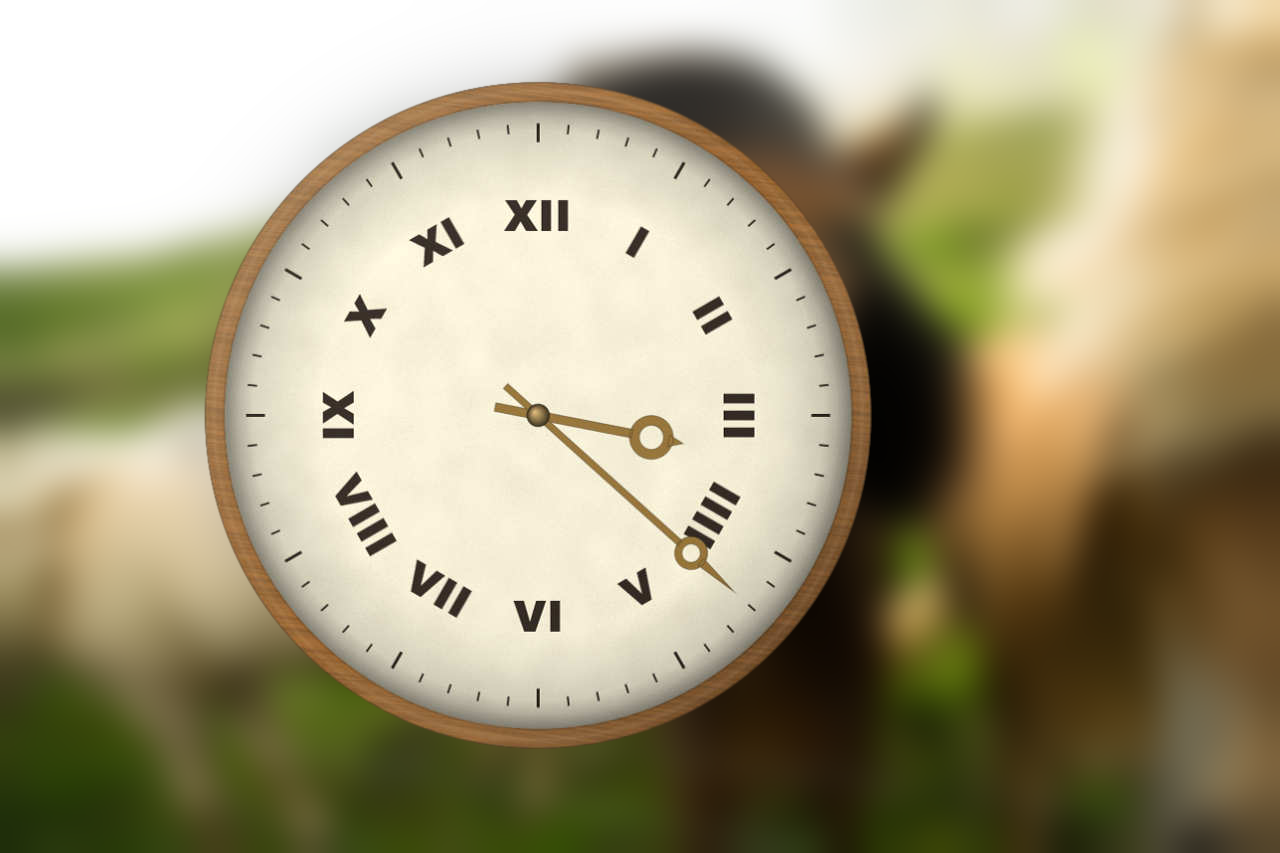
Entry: 3:22
